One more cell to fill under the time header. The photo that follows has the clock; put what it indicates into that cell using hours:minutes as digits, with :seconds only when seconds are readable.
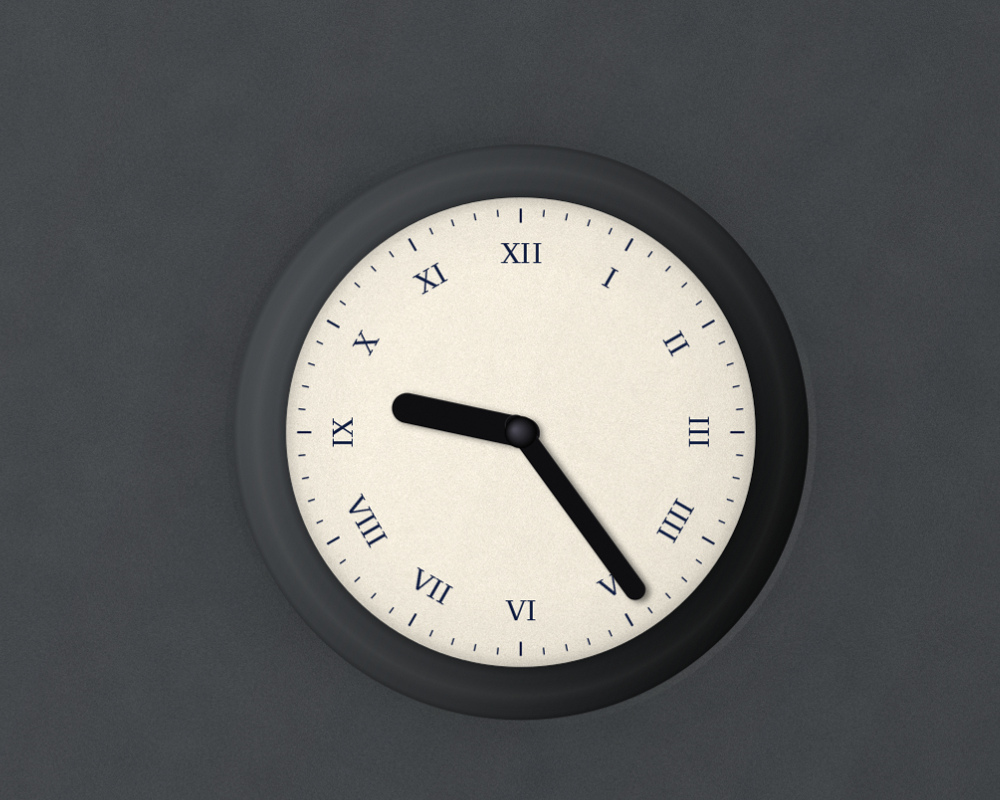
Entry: 9:24
